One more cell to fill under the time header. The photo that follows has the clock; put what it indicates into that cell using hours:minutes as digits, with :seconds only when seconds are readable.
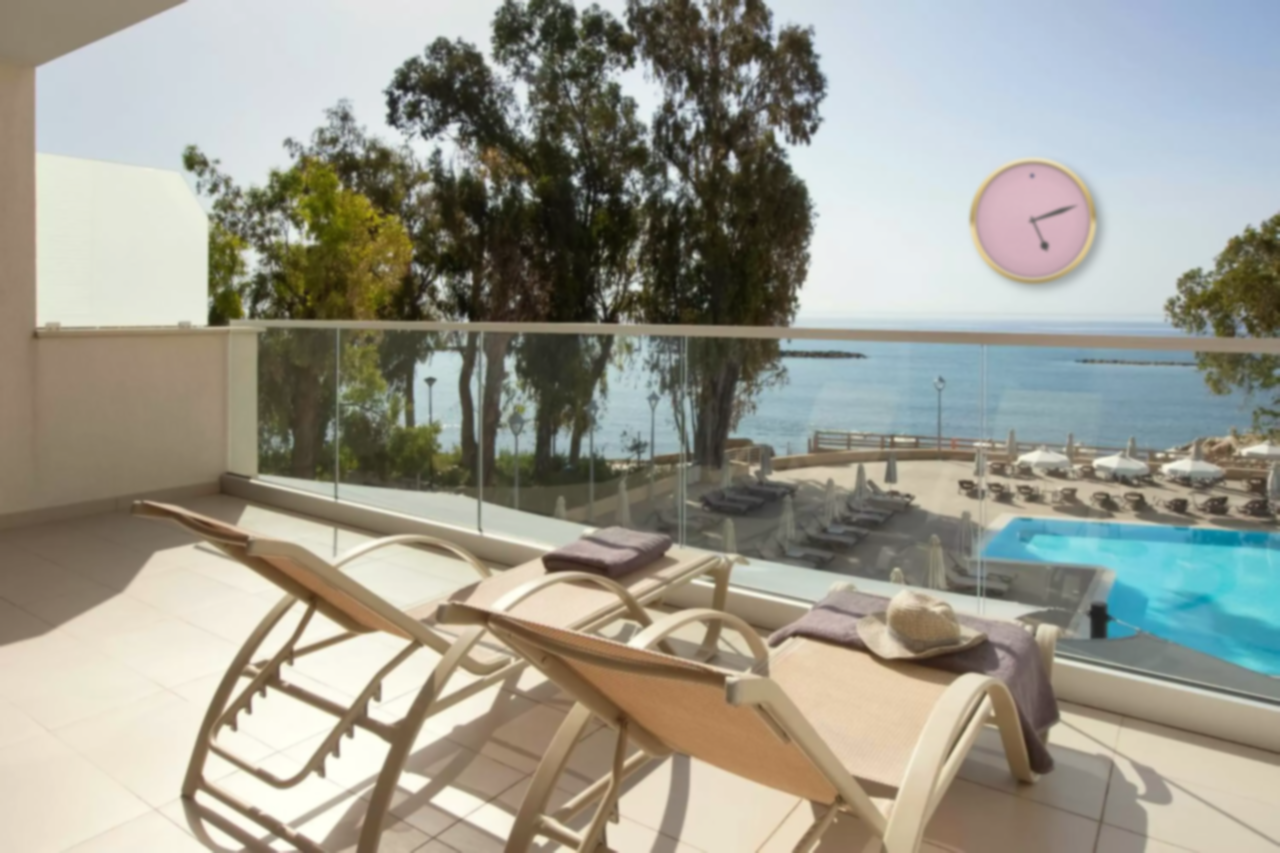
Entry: 5:12
